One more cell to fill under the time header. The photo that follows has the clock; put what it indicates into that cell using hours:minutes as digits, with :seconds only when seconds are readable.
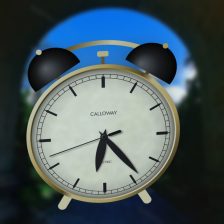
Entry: 6:23:42
